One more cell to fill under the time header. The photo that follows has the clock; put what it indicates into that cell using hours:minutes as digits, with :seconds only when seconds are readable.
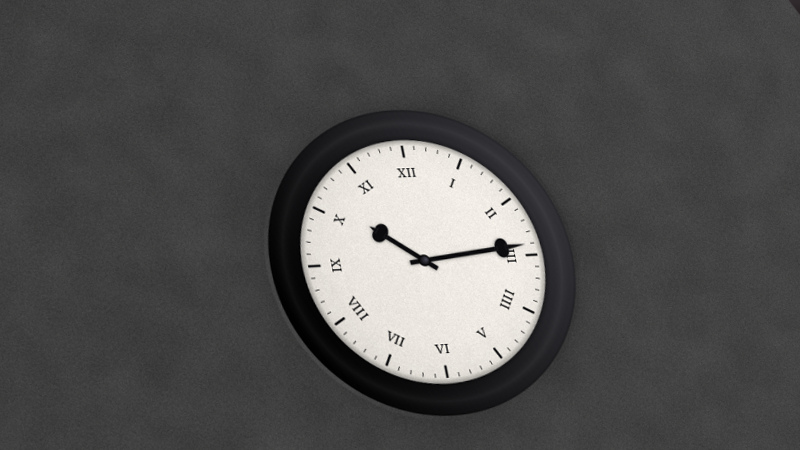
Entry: 10:14
